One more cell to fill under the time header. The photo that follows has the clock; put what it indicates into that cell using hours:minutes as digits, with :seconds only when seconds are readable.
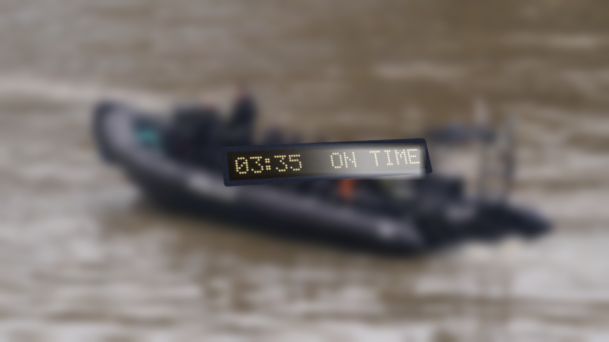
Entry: 3:35
